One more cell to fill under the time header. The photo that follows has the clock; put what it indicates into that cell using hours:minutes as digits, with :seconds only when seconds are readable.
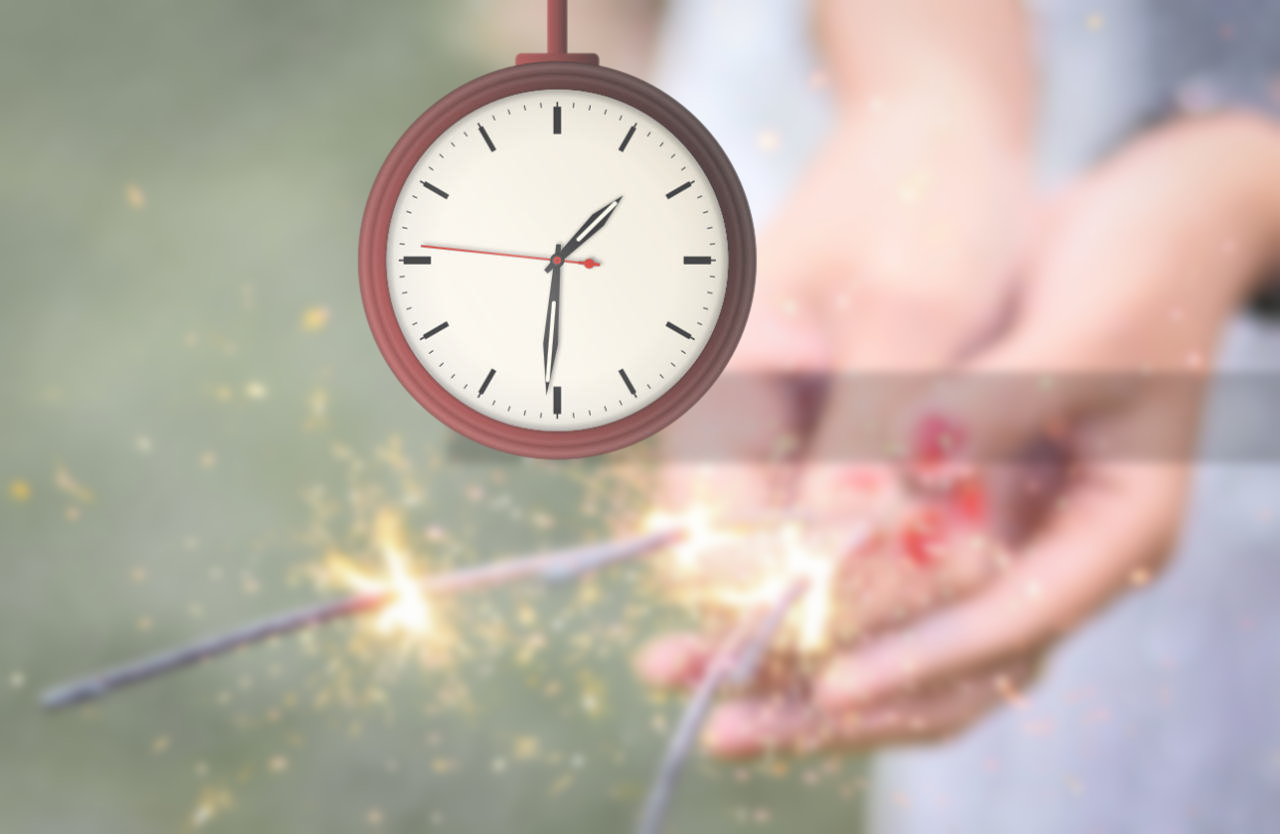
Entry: 1:30:46
